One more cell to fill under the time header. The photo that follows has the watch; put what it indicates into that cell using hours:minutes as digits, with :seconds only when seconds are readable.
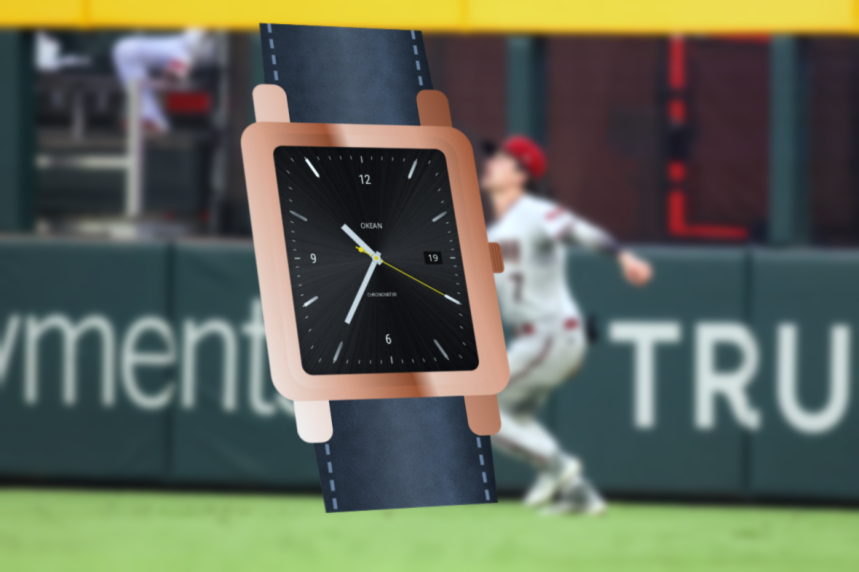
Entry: 10:35:20
